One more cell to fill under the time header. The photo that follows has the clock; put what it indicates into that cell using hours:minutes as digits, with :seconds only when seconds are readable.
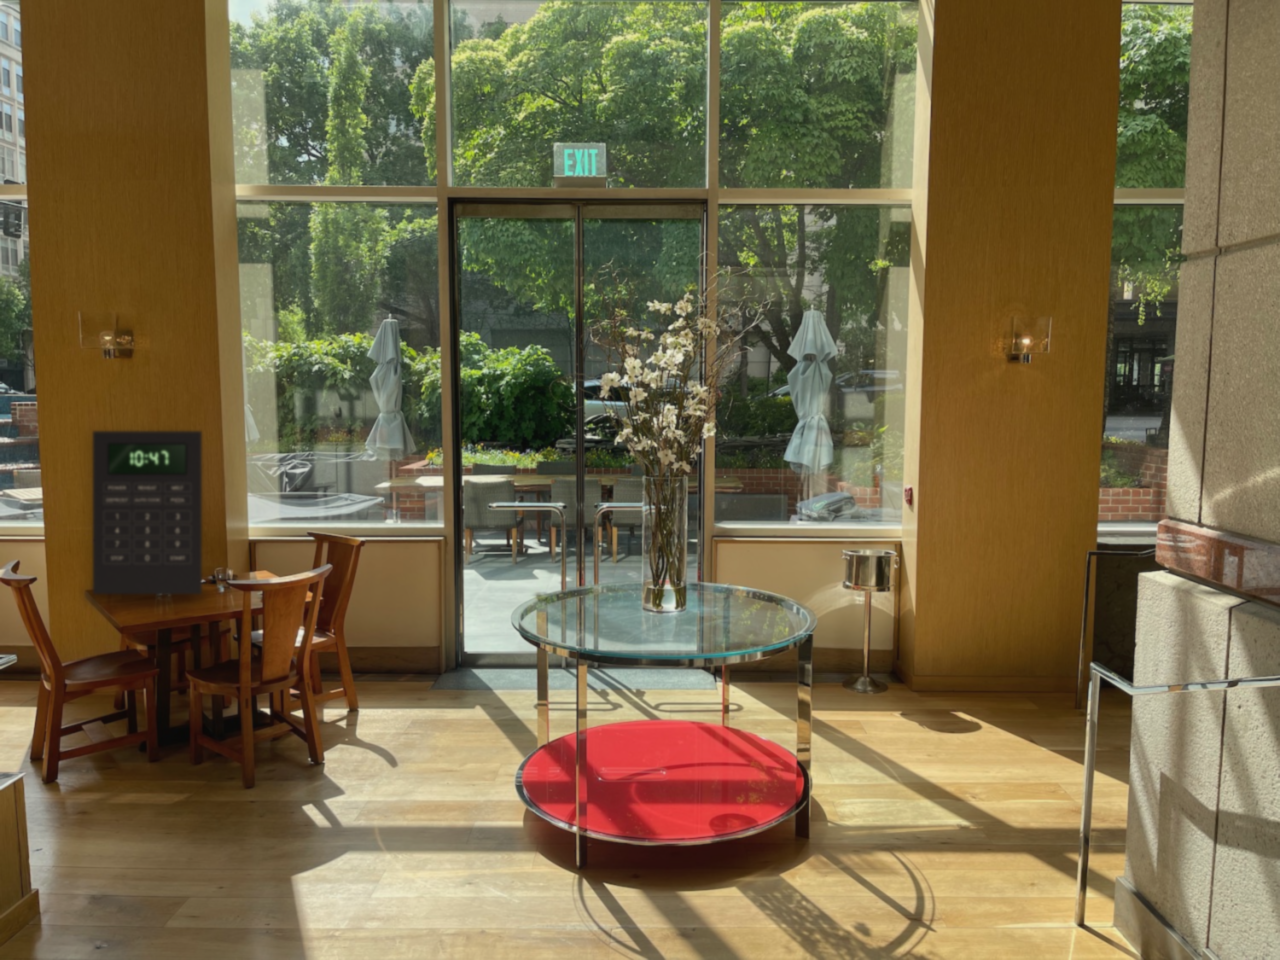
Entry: 10:47
